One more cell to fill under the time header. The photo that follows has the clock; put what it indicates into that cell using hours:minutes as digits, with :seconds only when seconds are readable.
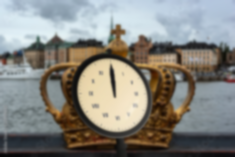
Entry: 12:00
